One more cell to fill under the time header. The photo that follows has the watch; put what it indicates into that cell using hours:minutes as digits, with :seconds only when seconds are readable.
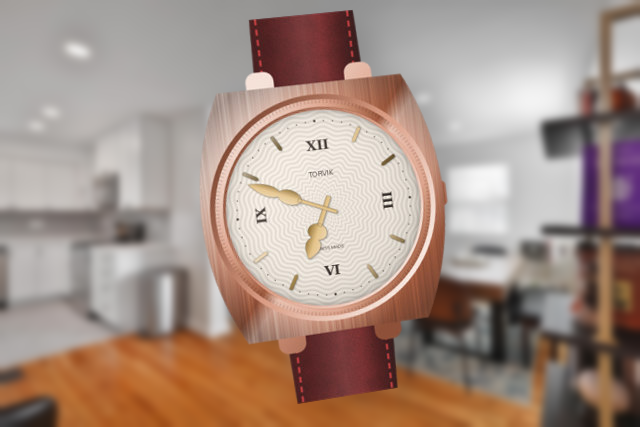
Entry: 6:49
